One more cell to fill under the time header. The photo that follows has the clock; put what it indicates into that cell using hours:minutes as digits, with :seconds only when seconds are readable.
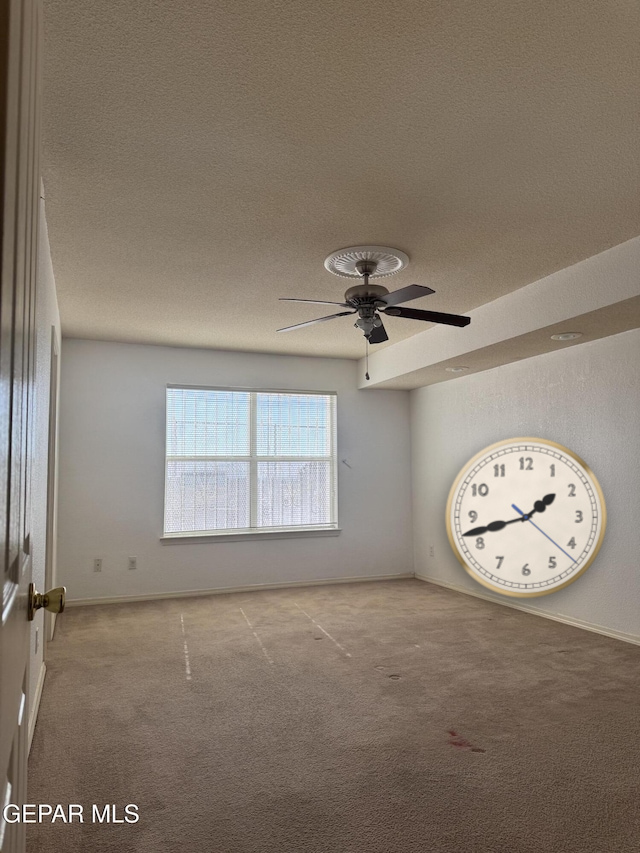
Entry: 1:42:22
